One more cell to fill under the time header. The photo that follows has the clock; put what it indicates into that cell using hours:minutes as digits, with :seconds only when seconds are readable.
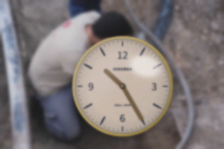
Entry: 10:25
